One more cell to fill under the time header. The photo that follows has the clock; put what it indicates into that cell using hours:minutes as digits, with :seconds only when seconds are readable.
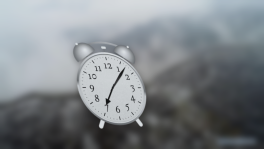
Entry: 7:07
